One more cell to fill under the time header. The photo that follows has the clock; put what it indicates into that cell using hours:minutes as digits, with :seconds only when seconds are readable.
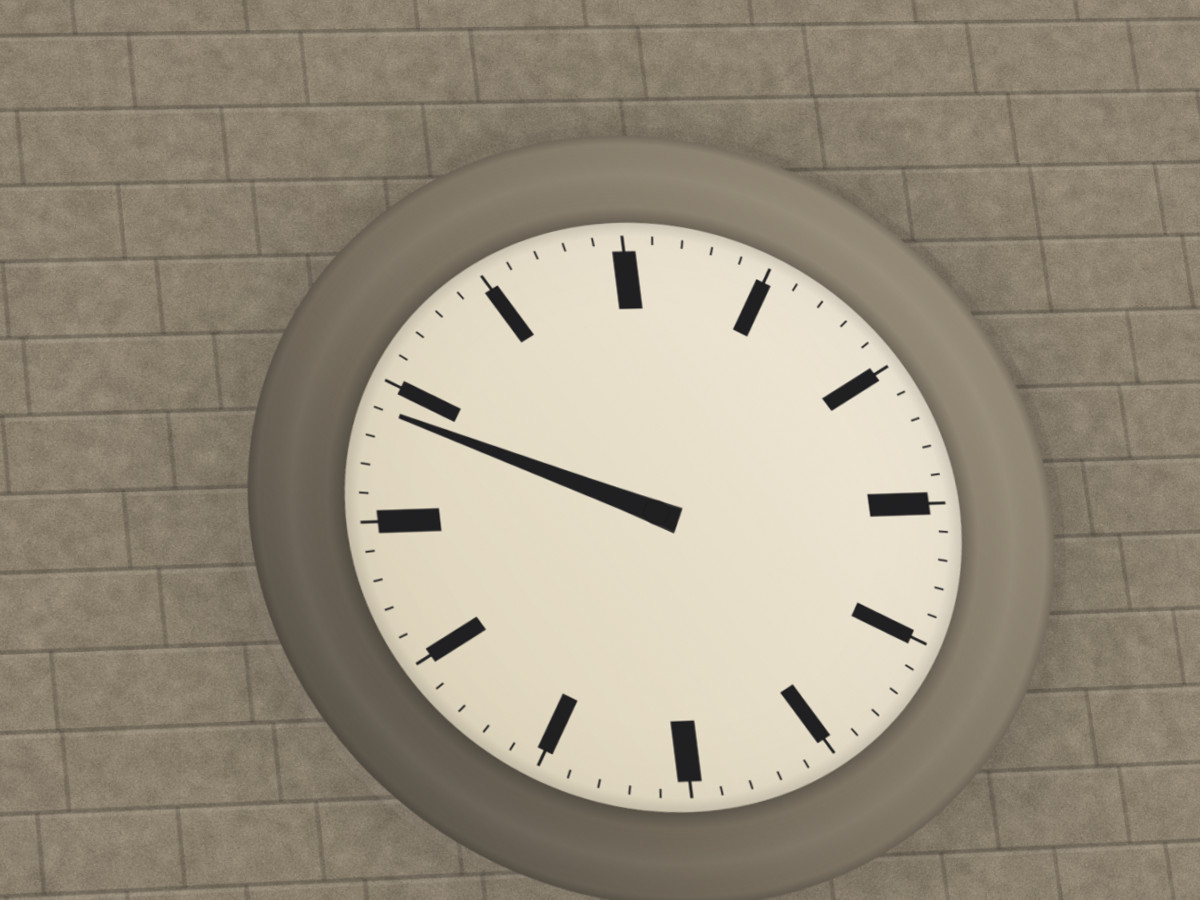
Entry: 9:49
